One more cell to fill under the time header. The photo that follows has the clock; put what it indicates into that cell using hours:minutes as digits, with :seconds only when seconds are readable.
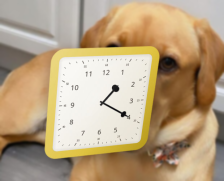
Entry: 1:20
